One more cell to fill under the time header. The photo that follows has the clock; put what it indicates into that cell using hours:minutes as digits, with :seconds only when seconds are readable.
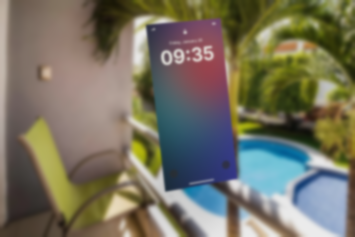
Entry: 9:35
